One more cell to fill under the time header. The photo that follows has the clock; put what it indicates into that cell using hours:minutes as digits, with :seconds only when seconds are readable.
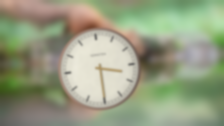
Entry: 3:30
